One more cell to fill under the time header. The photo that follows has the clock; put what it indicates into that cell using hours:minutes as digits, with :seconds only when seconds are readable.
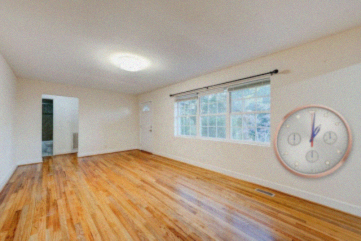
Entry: 1:01
